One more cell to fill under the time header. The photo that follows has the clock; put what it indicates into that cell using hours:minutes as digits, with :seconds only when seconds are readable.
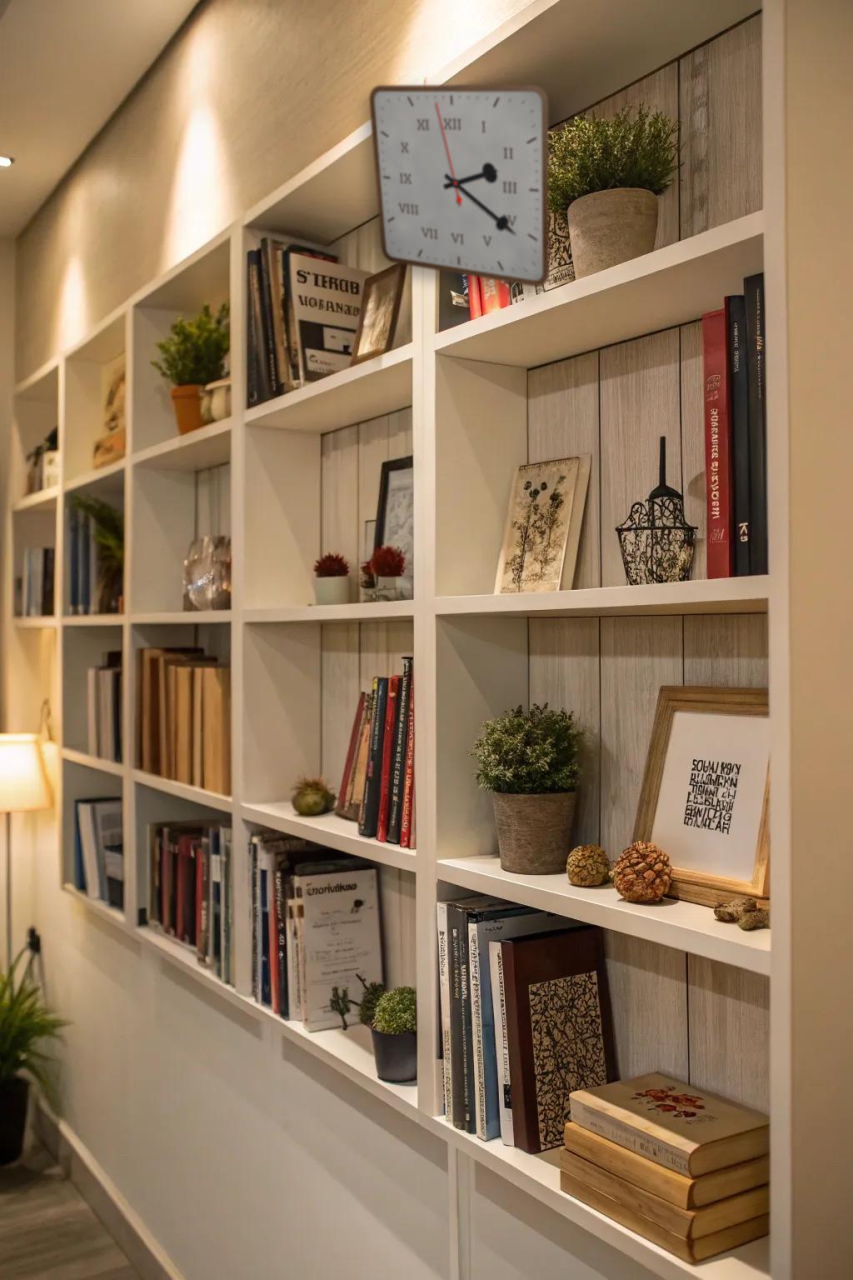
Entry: 2:20:58
